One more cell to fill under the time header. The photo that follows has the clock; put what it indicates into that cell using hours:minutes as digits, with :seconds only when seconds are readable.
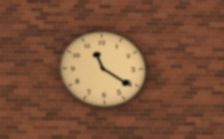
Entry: 11:21
